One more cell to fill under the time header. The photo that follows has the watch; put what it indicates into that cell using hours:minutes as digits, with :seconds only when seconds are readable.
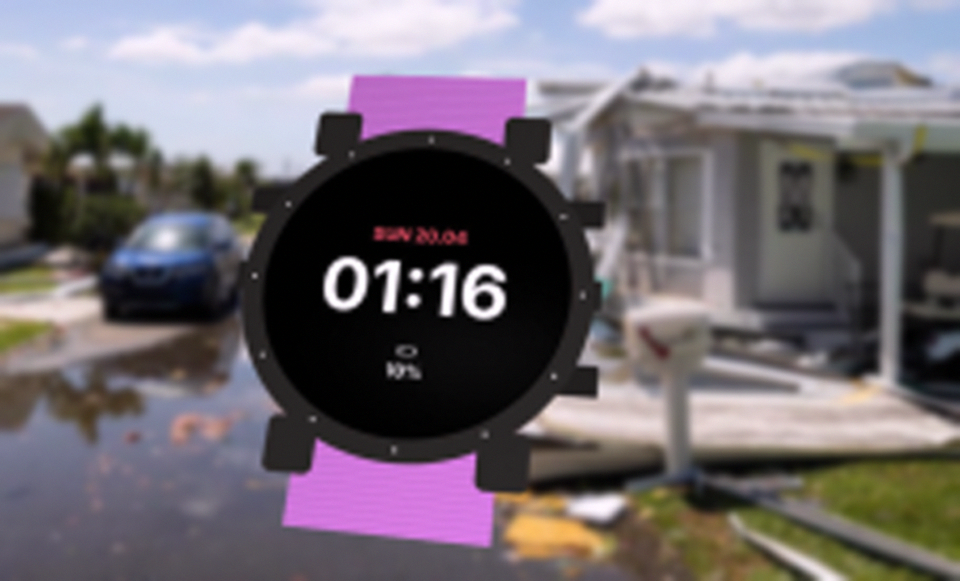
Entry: 1:16
